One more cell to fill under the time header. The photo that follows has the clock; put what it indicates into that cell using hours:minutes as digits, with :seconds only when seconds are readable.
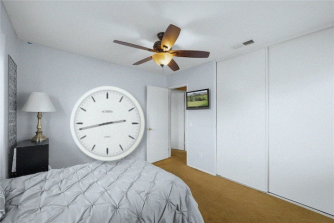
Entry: 2:43
